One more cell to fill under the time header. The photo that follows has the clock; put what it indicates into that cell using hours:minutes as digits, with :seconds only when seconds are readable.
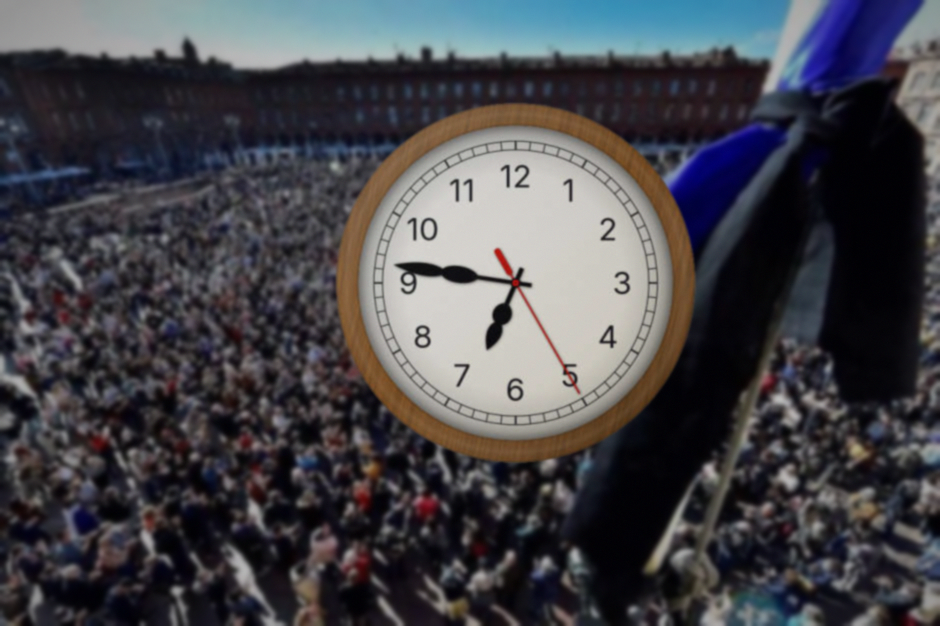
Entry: 6:46:25
